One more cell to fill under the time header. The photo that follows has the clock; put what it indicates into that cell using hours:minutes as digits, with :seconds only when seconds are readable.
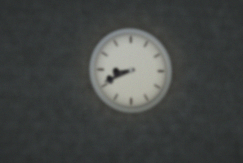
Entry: 8:41
